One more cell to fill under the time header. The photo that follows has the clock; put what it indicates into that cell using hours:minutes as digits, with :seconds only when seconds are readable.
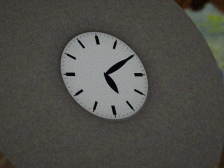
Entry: 5:10
